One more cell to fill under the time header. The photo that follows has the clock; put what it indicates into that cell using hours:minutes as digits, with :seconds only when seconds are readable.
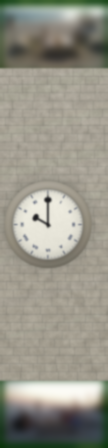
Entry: 10:00
